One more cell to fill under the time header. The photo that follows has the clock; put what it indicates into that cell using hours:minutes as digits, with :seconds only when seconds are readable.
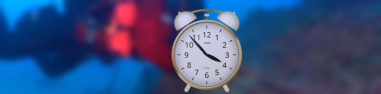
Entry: 3:53
